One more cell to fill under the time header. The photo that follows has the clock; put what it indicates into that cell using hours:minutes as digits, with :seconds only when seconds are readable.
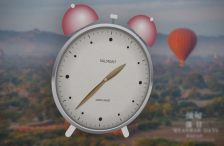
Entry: 1:37
